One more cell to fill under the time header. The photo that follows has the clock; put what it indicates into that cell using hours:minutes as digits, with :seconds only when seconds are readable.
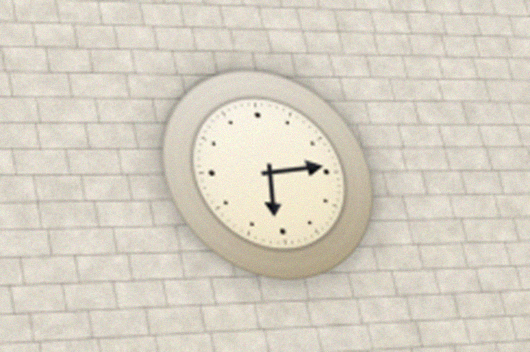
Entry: 6:14
